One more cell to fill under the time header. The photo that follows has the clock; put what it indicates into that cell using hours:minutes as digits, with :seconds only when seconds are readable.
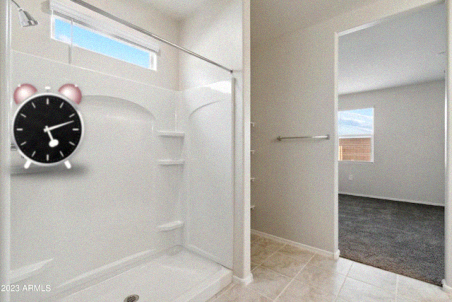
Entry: 5:12
